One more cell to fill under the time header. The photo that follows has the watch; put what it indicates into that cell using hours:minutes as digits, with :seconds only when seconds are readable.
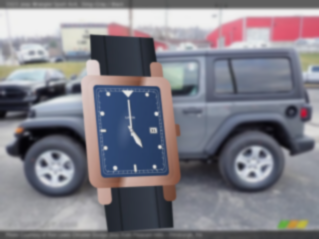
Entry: 5:00
